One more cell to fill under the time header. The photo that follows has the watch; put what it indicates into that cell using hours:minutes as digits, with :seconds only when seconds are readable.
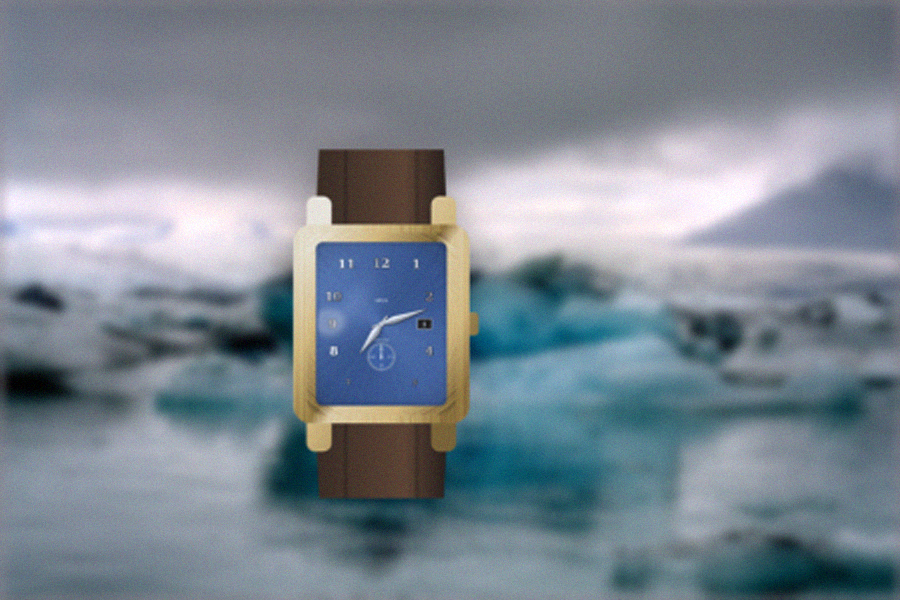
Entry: 7:12
